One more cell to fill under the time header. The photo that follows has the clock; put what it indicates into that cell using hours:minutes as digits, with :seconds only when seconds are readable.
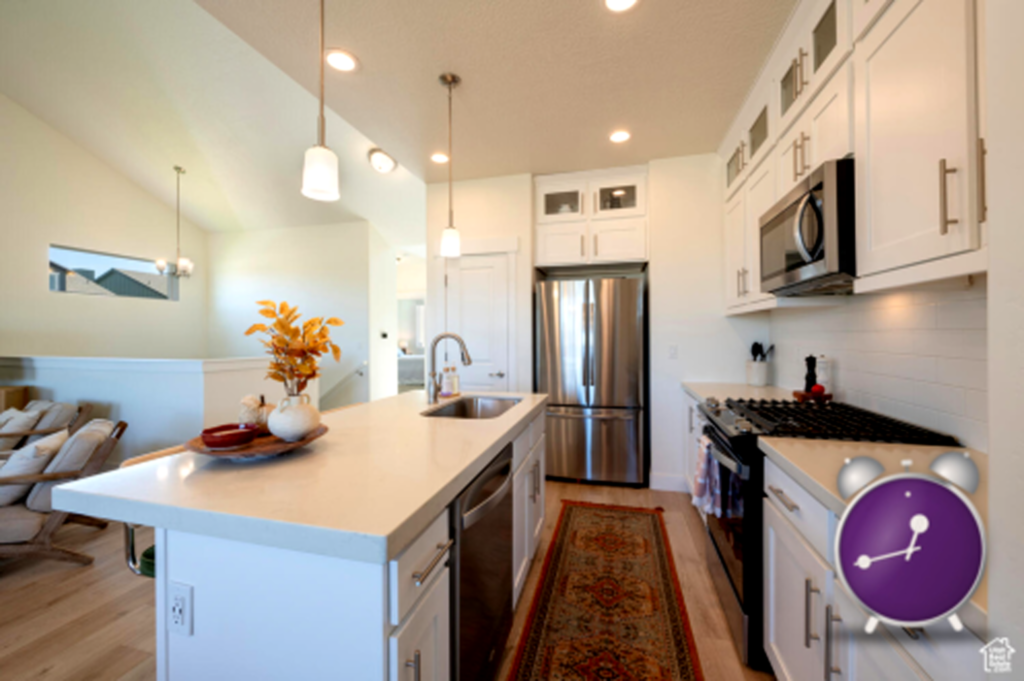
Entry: 12:43
